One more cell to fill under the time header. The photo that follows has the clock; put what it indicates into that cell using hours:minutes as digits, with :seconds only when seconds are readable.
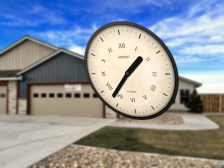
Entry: 1:37
